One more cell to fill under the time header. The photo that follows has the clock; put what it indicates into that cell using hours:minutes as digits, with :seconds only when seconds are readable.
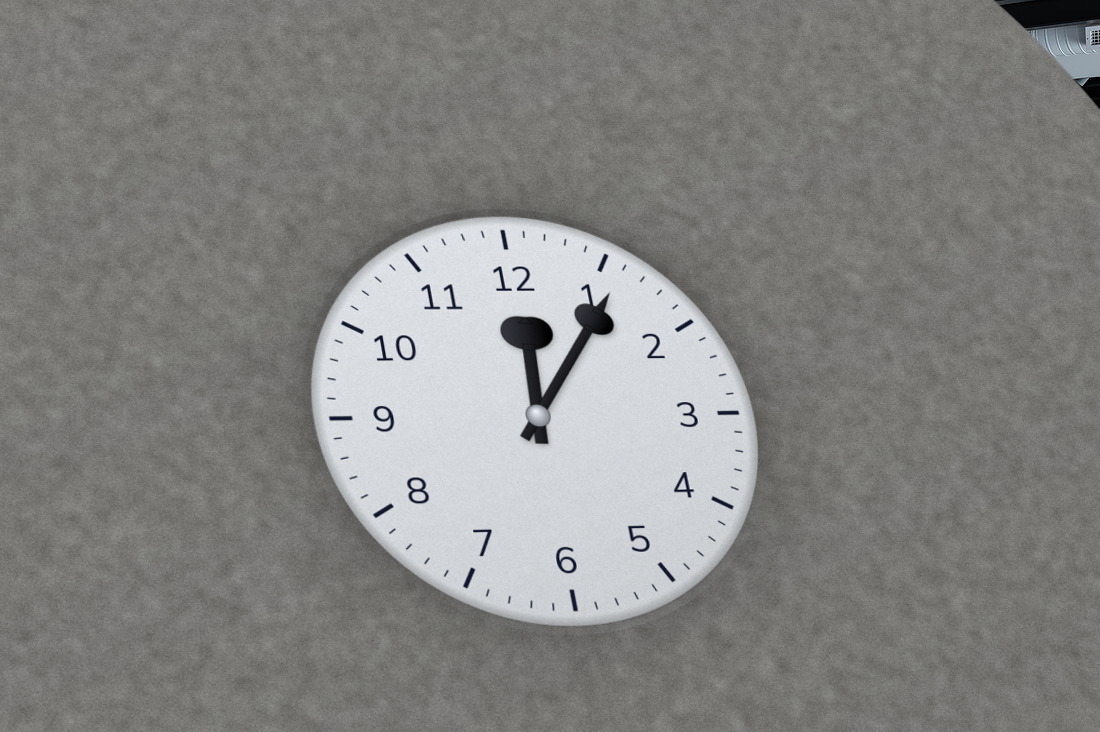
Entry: 12:06
